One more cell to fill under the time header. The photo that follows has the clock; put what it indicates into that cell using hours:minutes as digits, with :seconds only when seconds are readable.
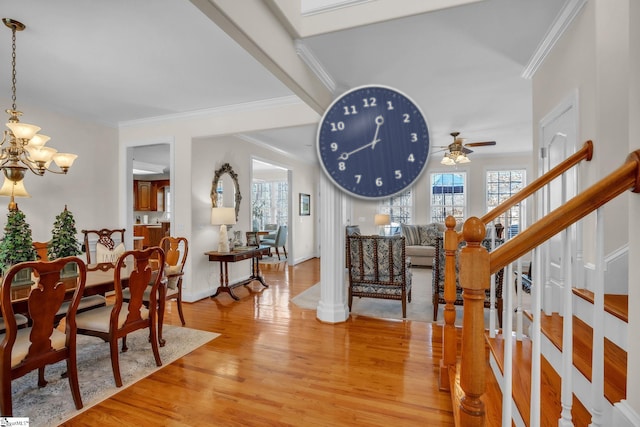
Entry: 12:42
